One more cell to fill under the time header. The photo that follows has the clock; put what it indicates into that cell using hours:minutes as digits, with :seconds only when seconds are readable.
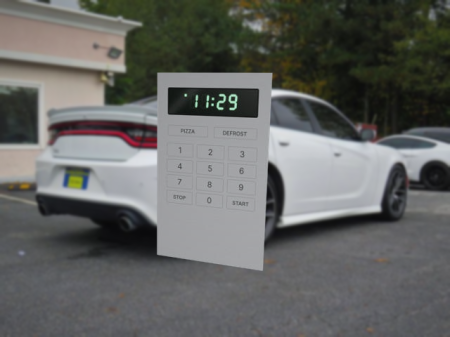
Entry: 11:29
